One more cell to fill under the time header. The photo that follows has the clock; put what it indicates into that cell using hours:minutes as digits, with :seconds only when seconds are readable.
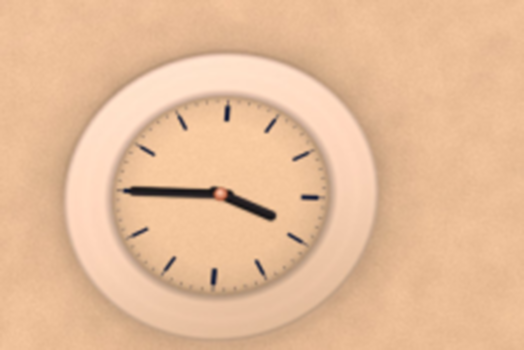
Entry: 3:45
